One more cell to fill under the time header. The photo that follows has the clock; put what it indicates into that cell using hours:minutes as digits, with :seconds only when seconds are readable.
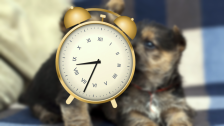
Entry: 8:33
